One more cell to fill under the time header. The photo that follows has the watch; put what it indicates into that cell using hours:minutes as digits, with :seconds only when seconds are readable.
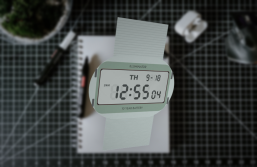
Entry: 12:55:04
